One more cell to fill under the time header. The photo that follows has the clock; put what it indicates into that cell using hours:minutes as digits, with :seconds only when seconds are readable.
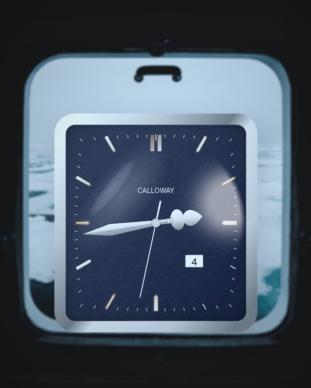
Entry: 2:43:32
